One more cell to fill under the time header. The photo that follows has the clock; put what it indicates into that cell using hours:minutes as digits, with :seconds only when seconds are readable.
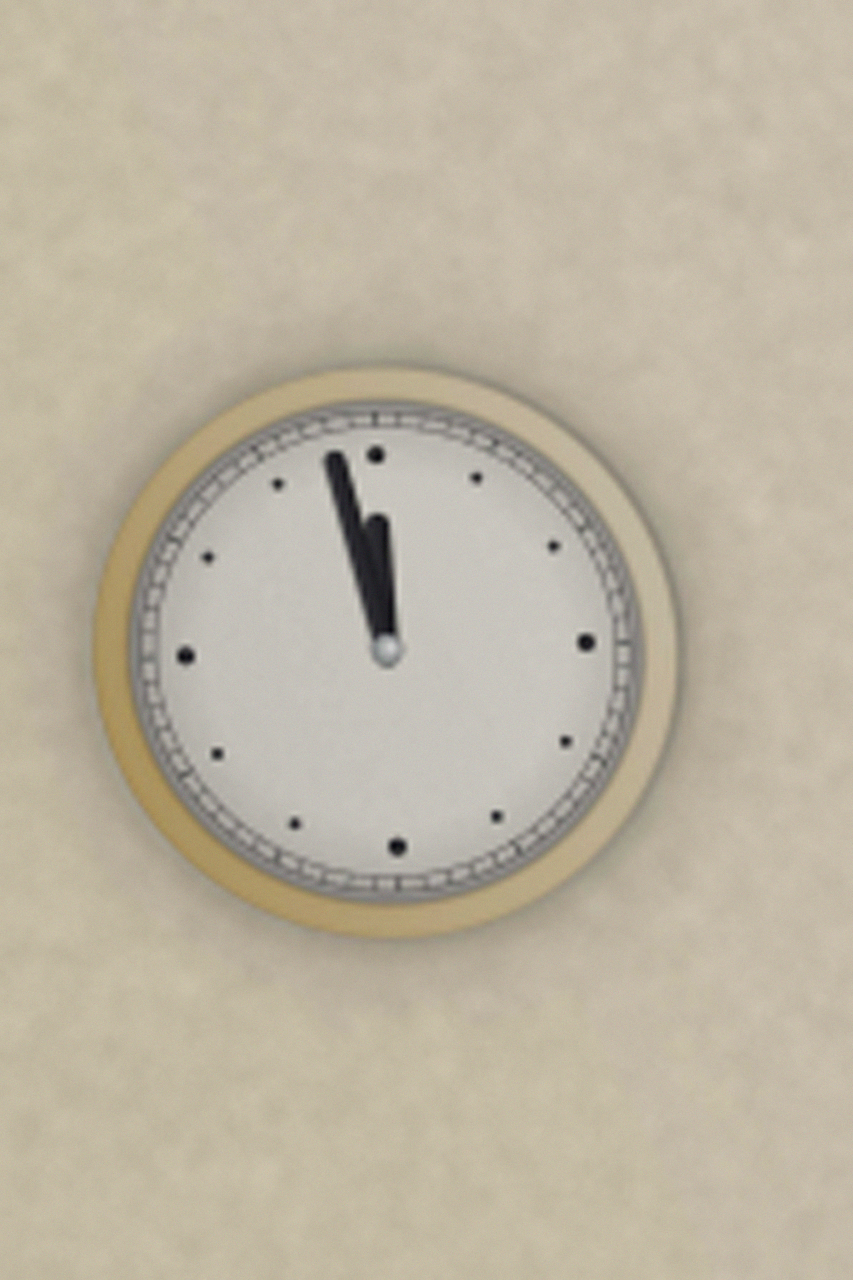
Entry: 11:58
